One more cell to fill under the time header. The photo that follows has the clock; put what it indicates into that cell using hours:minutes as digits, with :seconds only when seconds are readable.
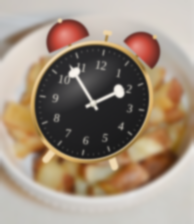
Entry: 1:53
